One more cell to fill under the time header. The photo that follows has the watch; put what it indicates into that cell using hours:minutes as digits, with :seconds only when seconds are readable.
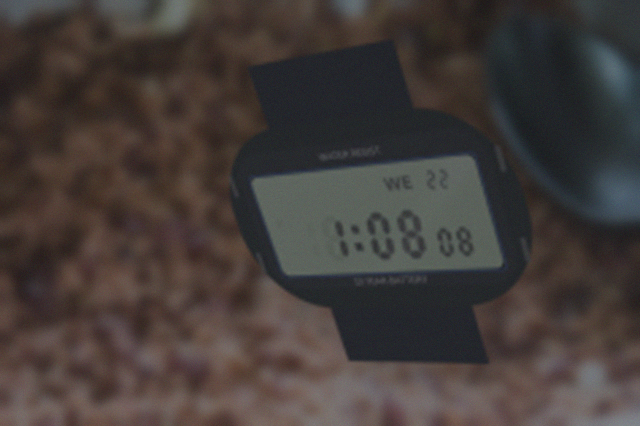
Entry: 1:08:08
